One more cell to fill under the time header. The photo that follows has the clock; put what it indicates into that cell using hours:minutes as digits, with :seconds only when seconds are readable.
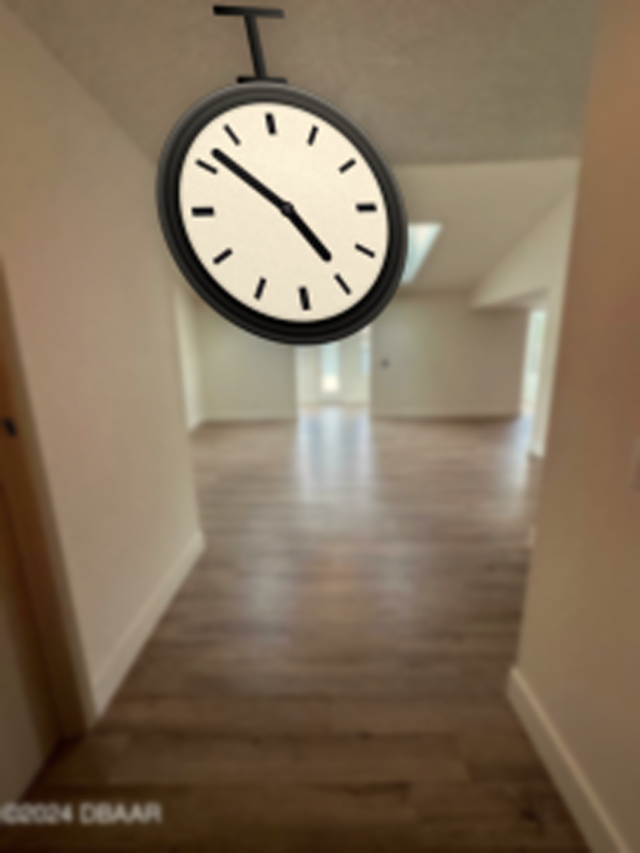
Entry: 4:52
